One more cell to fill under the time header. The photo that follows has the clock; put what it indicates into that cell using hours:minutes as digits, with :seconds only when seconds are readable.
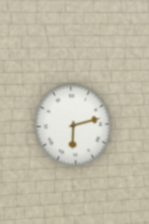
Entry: 6:13
